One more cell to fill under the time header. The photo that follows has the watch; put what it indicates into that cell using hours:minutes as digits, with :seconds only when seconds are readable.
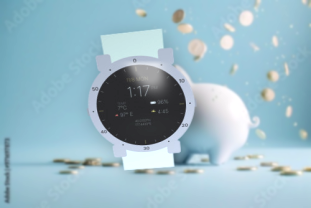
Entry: 1:17
